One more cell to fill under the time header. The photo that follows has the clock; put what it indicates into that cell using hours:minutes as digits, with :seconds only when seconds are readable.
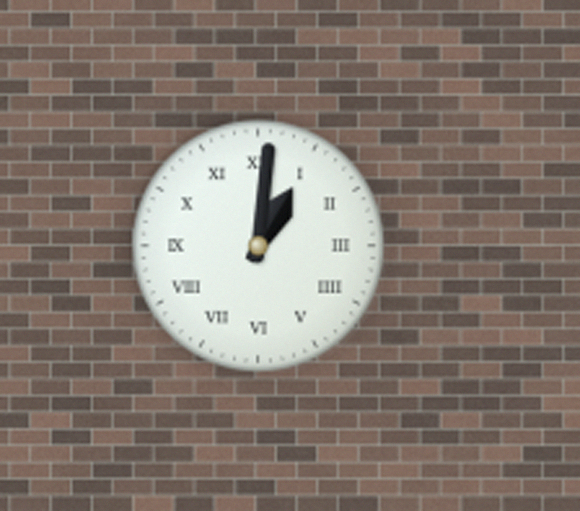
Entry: 1:01
